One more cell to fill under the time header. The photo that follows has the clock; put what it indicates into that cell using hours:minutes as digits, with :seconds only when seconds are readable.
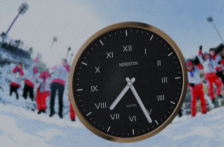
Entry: 7:26
